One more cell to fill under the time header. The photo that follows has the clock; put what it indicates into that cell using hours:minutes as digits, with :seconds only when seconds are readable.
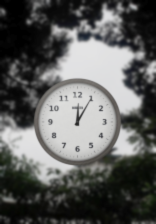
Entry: 12:05
